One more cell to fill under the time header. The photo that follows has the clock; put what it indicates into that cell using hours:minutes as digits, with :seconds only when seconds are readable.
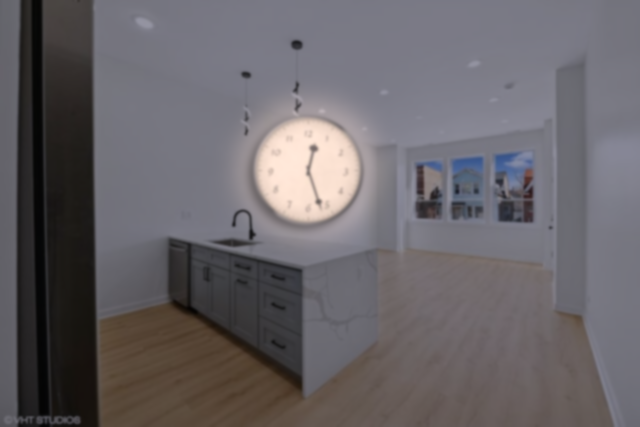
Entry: 12:27
